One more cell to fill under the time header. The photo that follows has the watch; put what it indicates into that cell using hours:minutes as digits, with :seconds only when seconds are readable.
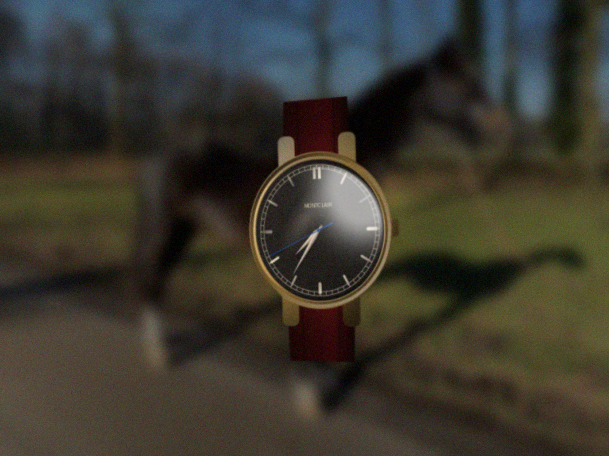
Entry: 7:35:41
